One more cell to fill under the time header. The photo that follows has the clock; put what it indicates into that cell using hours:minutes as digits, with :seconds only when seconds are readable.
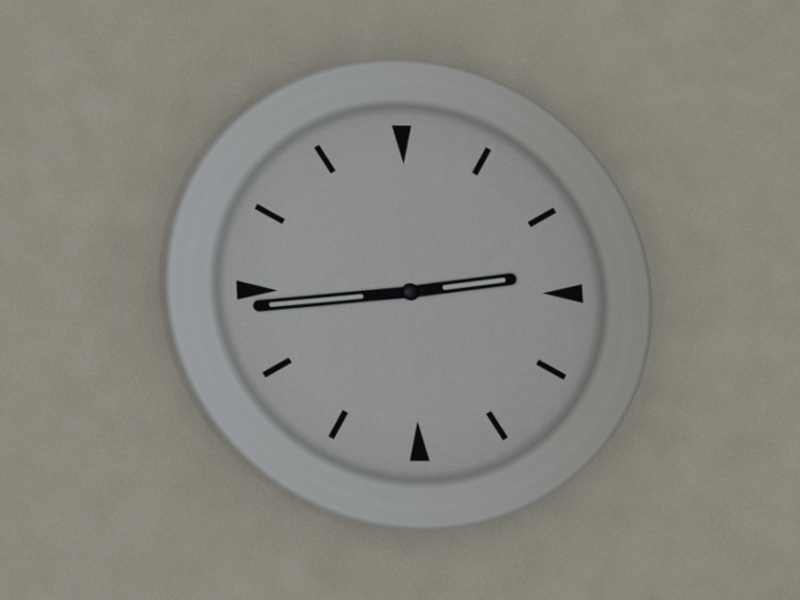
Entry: 2:44
